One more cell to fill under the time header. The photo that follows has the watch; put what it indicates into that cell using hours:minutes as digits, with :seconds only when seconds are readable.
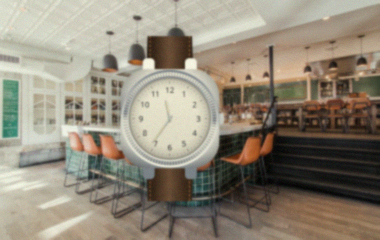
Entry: 11:36
